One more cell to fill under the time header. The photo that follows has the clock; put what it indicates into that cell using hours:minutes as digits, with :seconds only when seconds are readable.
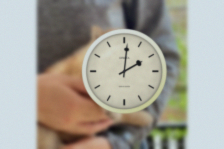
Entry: 2:01
